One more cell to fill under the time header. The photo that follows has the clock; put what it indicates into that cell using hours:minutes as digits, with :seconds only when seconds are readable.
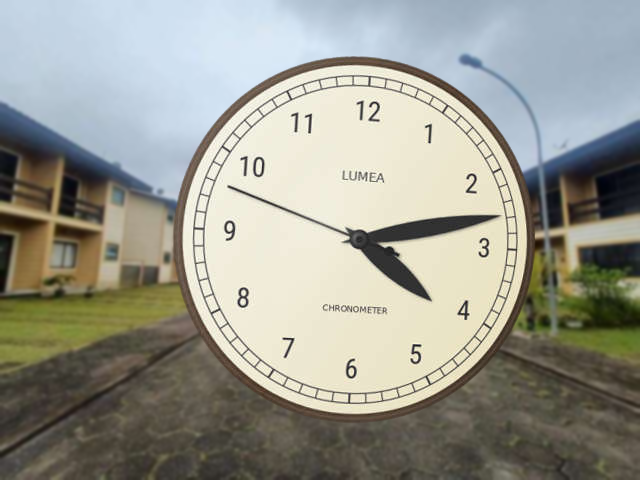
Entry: 4:12:48
